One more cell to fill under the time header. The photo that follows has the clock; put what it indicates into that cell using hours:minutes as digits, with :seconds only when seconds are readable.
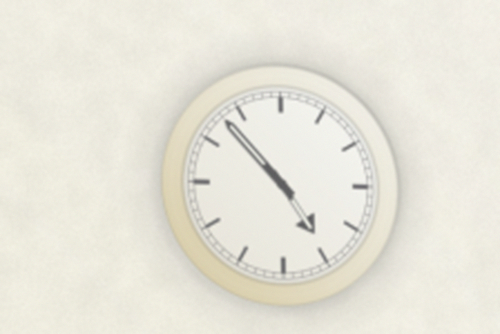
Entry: 4:53
